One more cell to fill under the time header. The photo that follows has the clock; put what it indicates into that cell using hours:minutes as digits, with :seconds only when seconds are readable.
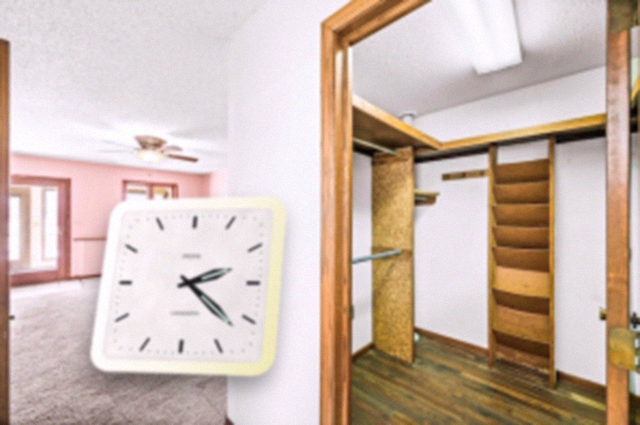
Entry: 2:22
